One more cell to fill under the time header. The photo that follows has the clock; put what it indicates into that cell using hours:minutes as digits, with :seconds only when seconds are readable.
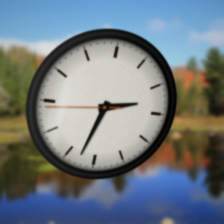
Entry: 2:32:44
